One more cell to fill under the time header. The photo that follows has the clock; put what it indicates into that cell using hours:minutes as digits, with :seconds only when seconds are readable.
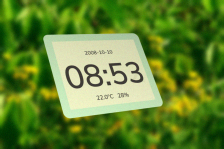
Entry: 8:53
